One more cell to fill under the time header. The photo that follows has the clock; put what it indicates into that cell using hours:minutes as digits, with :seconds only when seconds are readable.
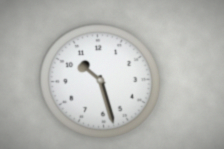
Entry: 10:28
